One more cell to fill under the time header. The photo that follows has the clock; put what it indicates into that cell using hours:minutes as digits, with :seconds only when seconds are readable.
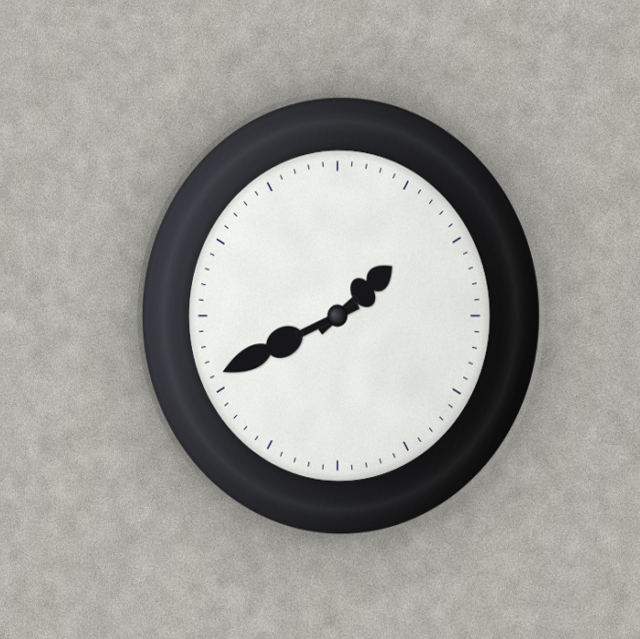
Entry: 1:41
